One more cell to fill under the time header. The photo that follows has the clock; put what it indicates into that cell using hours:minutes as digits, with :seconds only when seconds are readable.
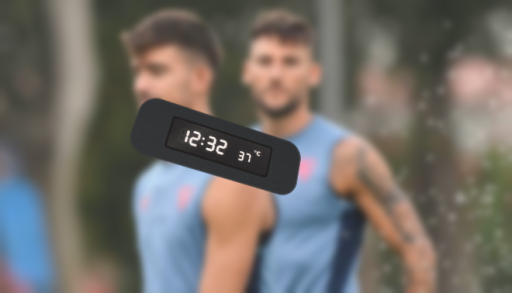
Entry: 12:32
